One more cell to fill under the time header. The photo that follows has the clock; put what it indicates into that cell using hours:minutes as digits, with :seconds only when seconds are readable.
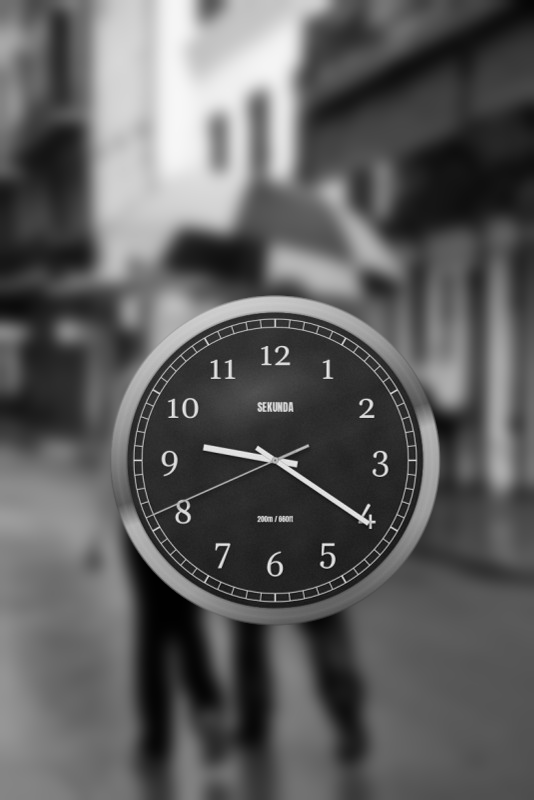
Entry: 9:20:41
